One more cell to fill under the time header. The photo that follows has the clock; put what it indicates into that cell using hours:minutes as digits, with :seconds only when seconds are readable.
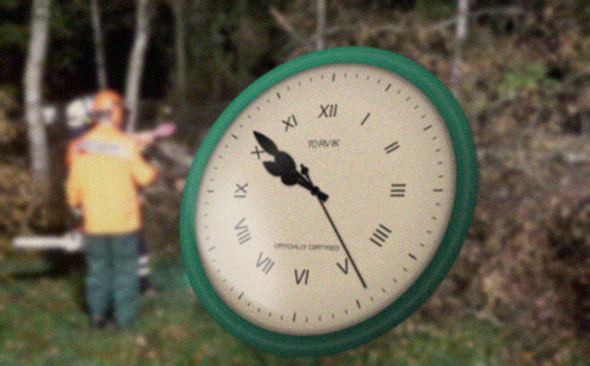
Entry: 9:51:24
